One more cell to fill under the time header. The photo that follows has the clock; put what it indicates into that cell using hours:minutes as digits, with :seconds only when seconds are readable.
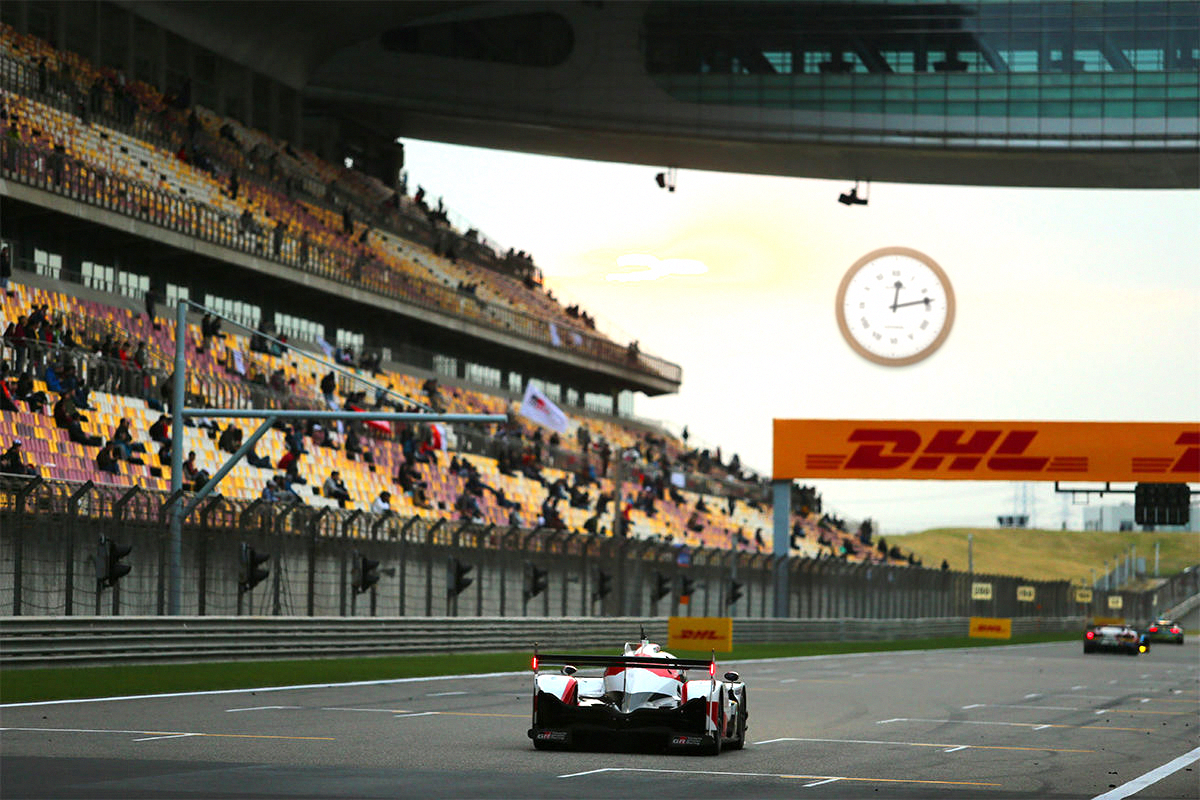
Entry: 12:13
